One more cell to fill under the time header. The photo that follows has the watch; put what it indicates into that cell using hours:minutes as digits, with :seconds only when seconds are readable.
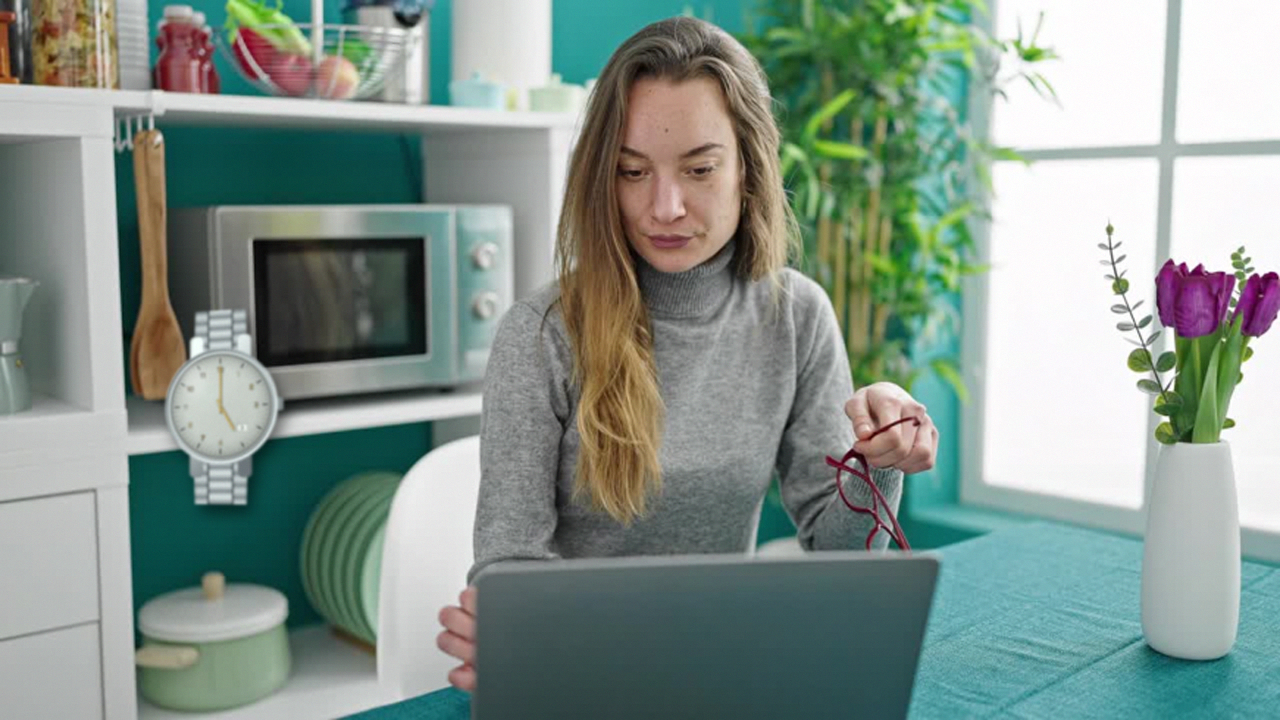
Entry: 5:00
